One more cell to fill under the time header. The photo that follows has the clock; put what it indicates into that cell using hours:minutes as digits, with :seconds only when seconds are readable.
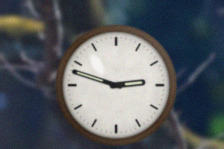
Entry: 2:48
